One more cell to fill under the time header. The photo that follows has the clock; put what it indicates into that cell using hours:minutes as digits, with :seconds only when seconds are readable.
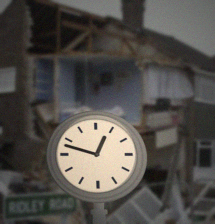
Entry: 12:48
